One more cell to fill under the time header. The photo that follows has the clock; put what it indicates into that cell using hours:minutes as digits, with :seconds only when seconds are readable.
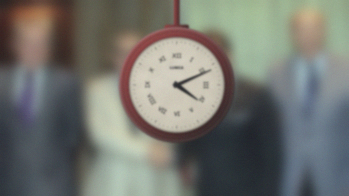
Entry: 4:11
